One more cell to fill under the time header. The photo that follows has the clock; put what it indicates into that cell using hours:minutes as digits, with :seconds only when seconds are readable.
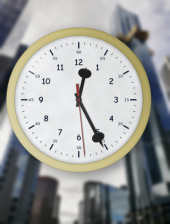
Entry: 12:25:29
